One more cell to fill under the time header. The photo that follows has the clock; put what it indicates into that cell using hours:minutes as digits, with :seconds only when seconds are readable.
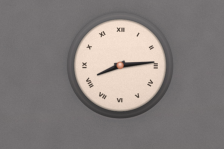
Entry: 8:14
